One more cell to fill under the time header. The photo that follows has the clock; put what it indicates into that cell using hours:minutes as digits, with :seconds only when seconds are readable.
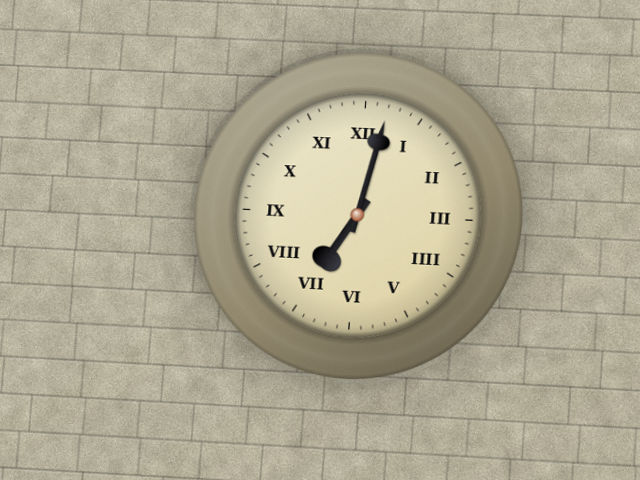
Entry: 7:02
